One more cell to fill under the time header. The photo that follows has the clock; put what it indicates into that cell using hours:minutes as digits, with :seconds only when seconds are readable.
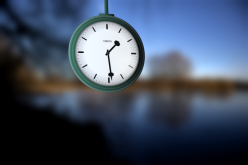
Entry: 1:29
